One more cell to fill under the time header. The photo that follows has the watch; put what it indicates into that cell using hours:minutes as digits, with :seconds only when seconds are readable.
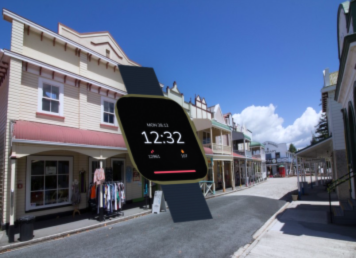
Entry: 12:32
